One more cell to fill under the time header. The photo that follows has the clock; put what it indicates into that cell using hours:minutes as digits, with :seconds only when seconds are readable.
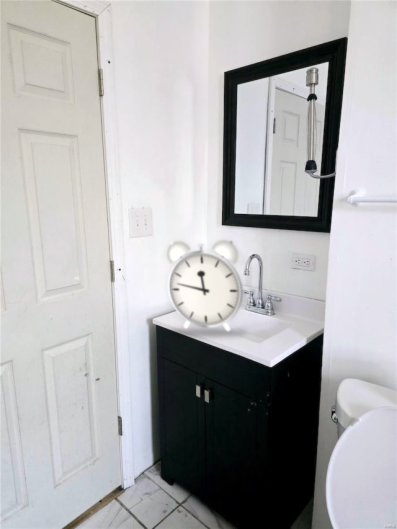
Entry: 11:47
